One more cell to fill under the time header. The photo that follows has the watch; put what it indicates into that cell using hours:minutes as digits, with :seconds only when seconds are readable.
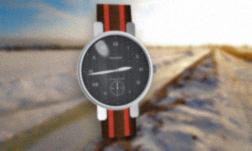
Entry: 2:44
